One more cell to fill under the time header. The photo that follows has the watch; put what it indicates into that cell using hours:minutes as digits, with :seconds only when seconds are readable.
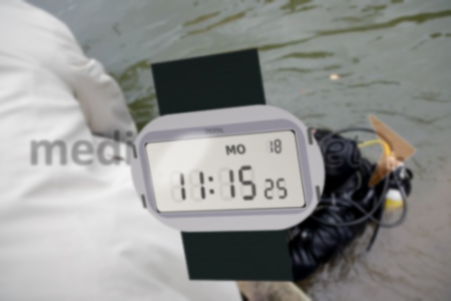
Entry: 11:15:25
